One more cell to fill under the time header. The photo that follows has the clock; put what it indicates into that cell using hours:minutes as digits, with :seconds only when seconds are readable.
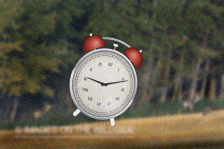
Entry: 9:11
